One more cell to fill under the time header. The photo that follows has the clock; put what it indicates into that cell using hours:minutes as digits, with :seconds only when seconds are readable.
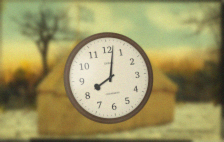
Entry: 8:02
